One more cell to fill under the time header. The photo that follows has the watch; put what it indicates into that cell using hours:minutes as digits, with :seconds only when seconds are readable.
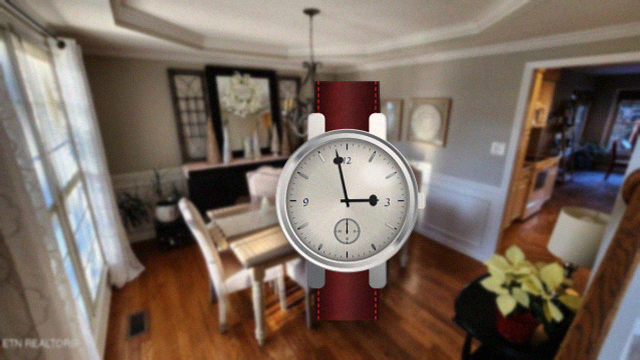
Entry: 2:58
